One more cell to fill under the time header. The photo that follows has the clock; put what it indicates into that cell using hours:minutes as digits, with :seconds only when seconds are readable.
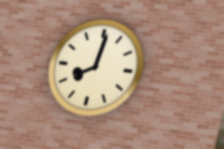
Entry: 8:01
